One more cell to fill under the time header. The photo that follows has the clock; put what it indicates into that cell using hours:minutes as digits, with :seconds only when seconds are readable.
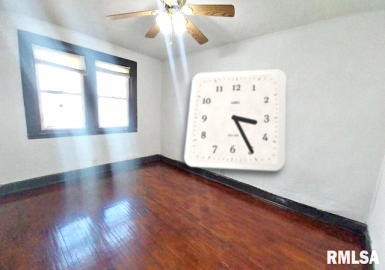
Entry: 3:25
